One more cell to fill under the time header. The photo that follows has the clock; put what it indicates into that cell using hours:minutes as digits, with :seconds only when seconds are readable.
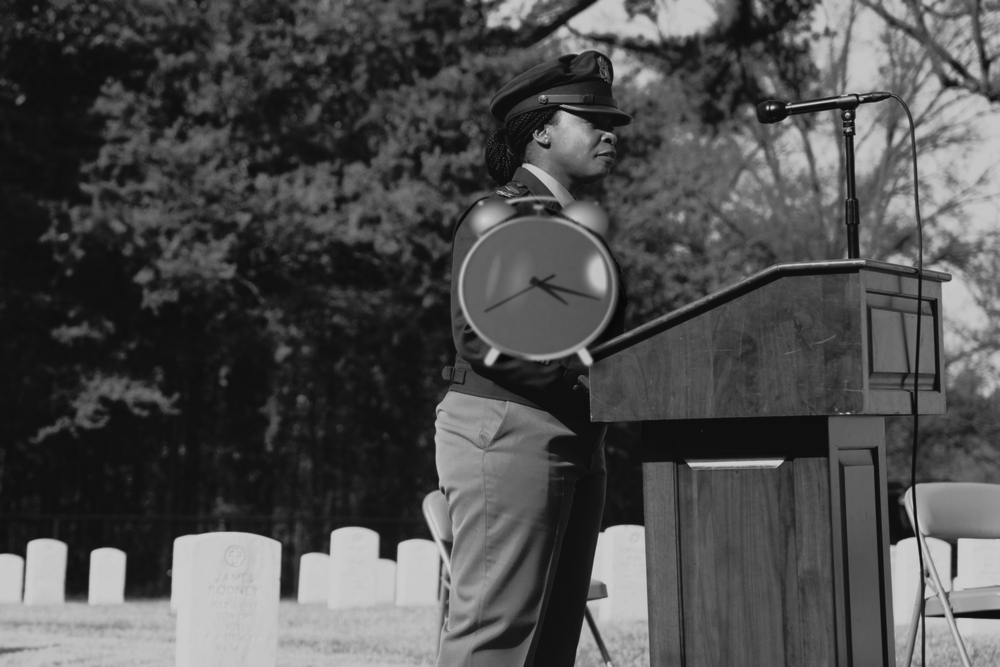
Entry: 4:17:40
